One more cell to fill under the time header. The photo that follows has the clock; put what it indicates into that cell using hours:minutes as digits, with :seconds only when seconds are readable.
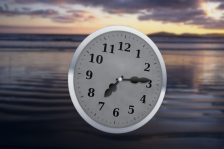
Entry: 7:14
